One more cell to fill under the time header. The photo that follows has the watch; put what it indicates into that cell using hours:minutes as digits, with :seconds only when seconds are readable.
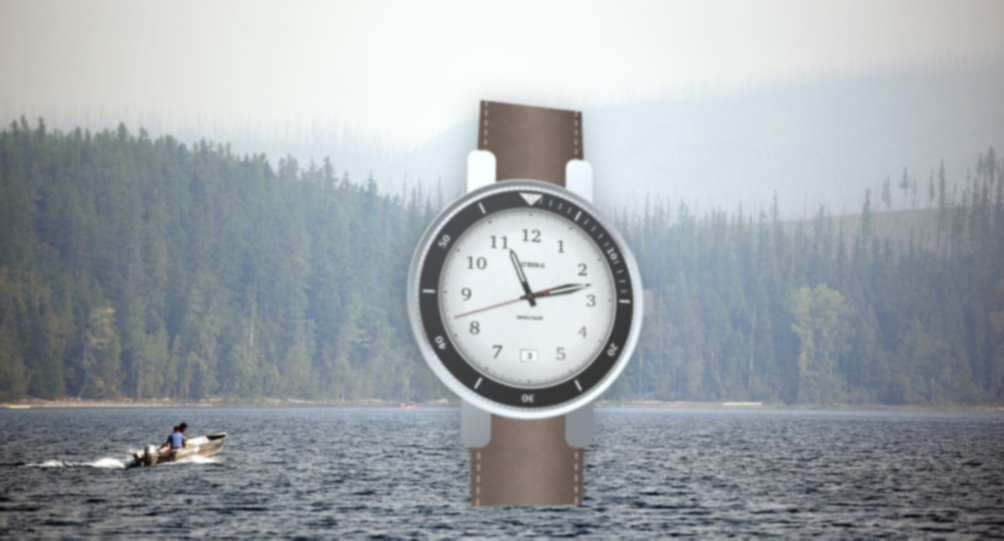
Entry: 11:12:42
